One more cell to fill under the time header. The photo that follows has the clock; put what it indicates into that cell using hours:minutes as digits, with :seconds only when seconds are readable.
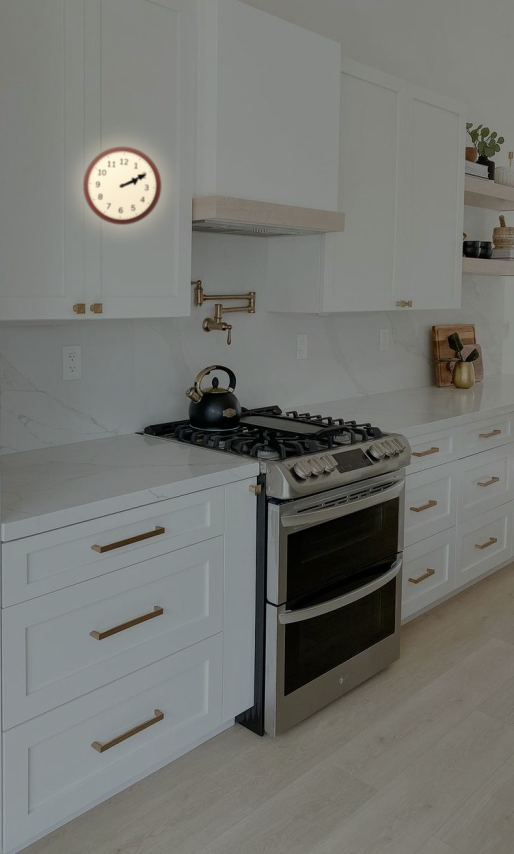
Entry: 2:10
